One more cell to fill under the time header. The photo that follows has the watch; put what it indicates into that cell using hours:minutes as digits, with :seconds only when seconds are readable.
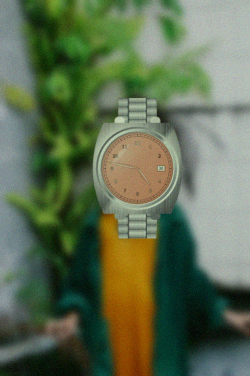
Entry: 4:47
